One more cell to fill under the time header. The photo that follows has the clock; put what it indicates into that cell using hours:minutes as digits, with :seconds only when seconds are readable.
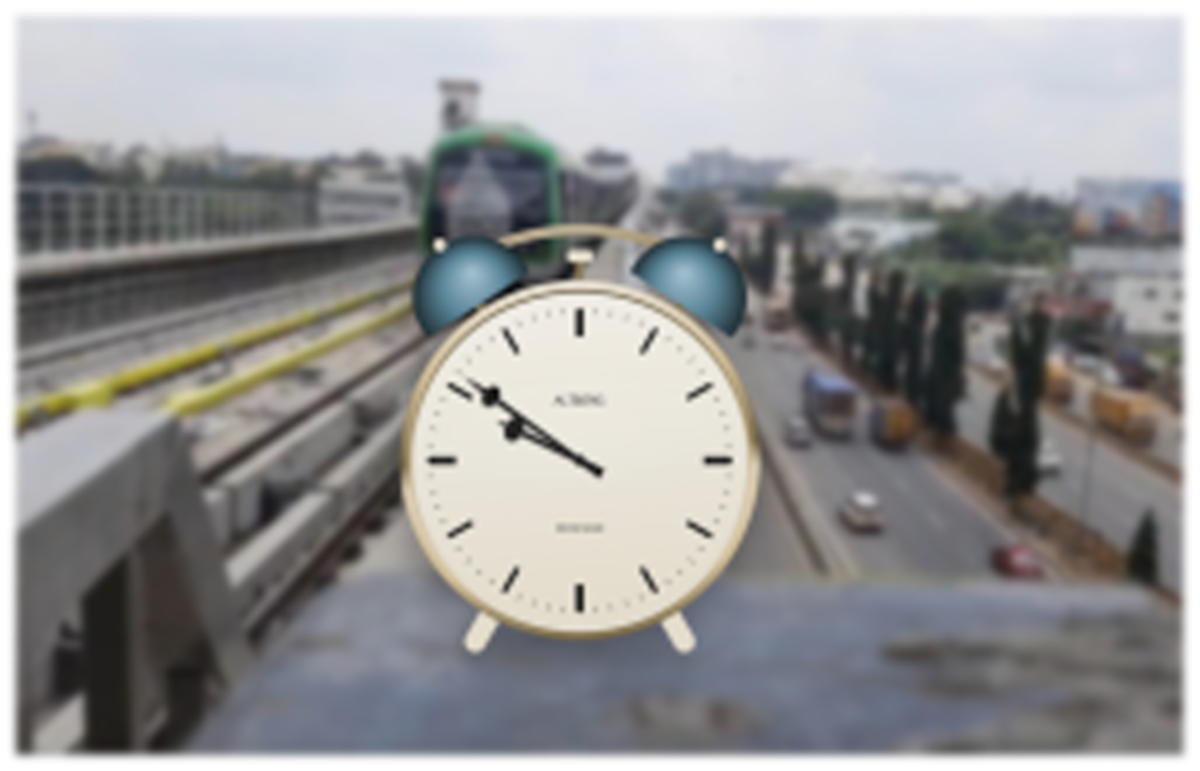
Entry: 9:51
